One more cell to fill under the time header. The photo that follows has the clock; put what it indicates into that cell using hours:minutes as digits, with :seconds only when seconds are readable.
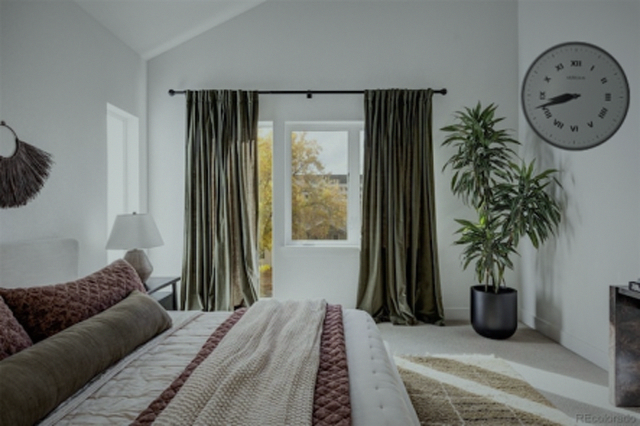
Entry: 8:42
